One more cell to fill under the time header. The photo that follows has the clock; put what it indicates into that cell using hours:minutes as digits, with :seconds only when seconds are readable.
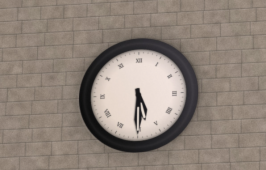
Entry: 5:30
